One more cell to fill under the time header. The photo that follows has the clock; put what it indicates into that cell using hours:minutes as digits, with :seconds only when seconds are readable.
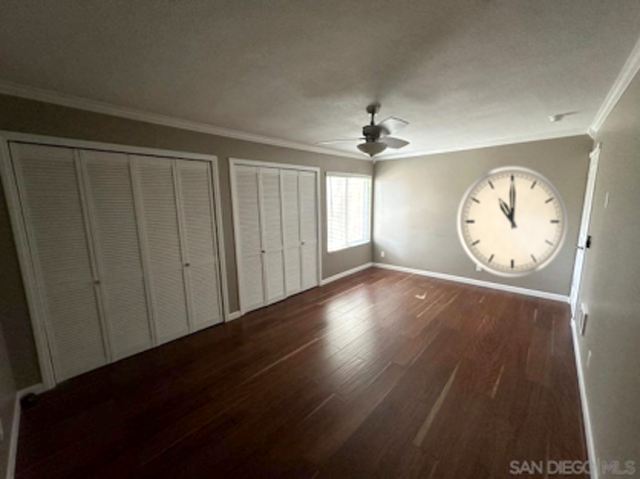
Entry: 11:00
